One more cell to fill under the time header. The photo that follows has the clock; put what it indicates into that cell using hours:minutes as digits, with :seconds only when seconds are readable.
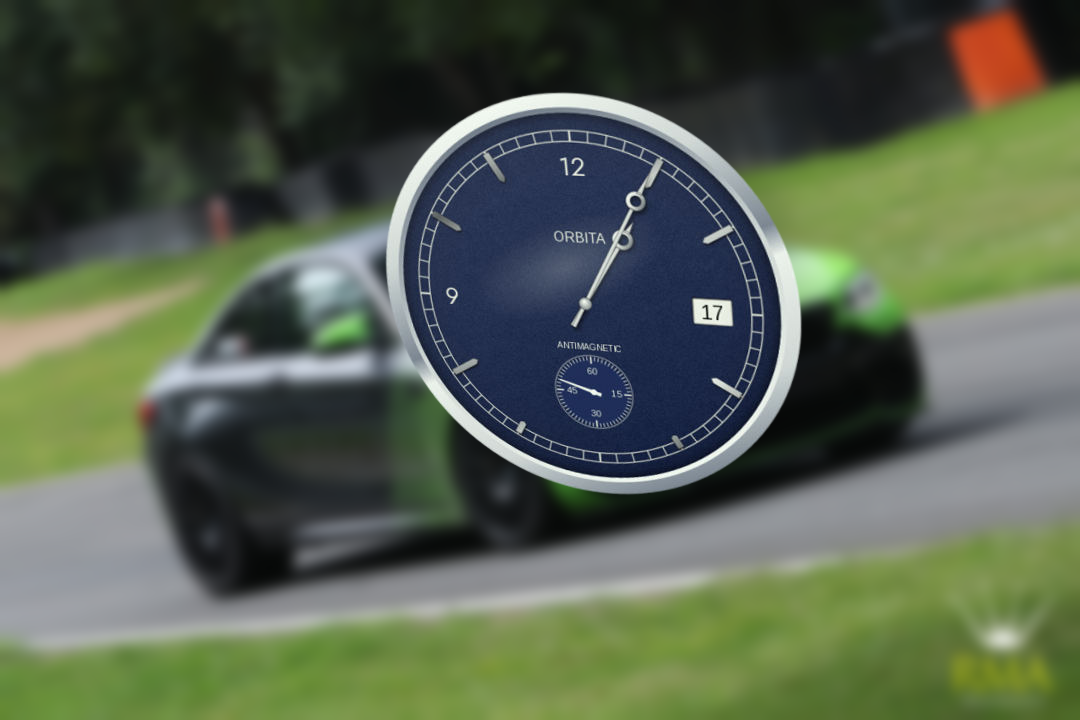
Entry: 1:04:48
